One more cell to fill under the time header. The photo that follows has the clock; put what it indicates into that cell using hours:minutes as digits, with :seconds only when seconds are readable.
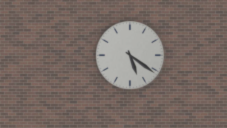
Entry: 5:21
